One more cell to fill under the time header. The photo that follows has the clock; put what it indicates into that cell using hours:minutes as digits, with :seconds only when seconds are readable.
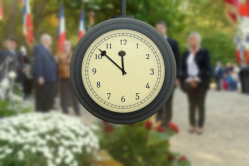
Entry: 11:52
